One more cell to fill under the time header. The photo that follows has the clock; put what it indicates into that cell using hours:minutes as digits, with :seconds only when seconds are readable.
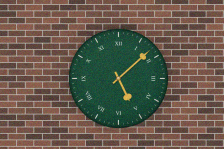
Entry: 5:08
